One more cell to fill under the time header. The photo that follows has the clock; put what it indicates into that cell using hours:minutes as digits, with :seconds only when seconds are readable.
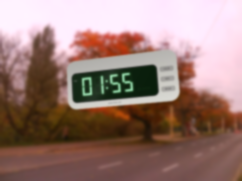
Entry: 1:55
